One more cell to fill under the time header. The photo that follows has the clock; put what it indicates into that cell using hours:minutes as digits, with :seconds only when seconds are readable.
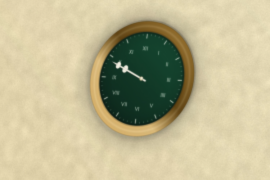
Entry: 9:49
